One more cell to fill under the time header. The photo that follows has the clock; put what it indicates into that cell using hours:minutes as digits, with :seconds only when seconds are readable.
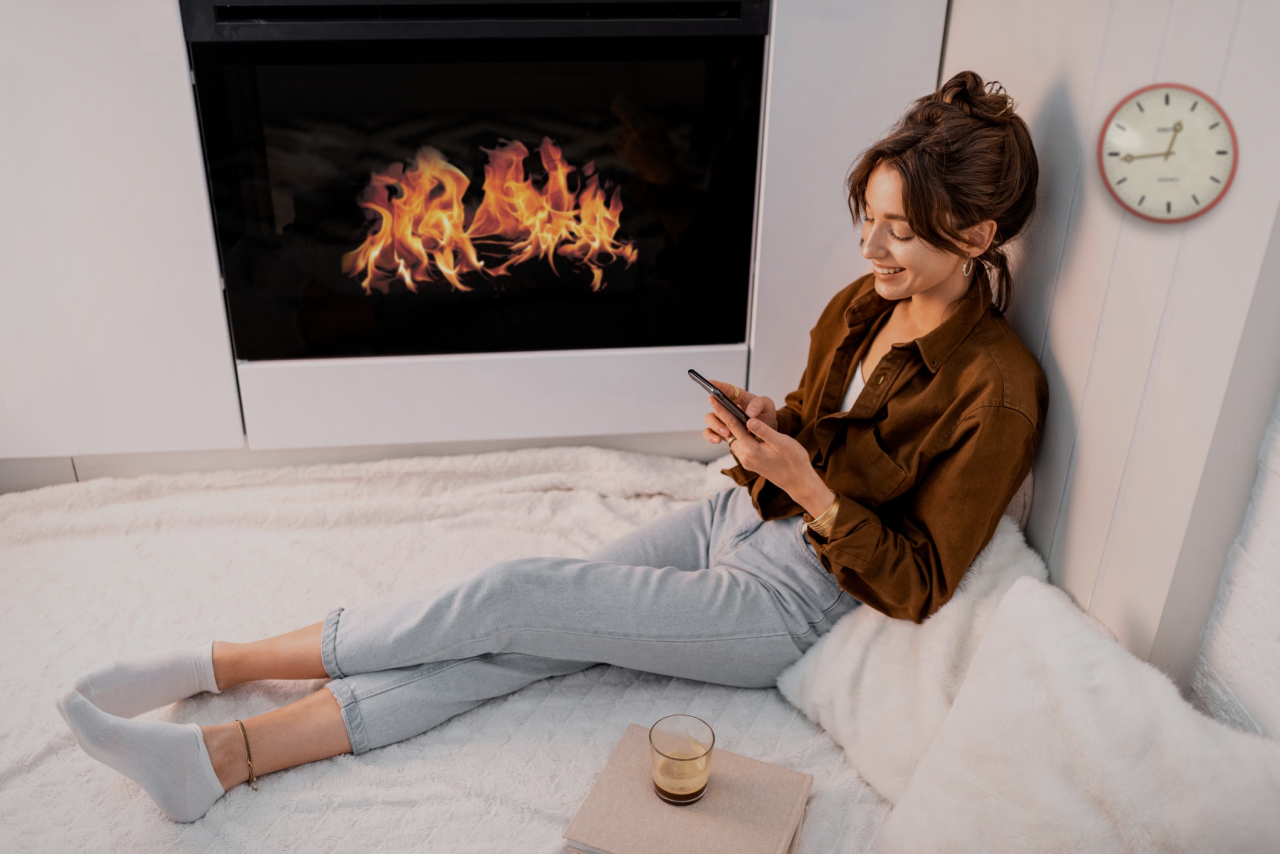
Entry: 12:44
